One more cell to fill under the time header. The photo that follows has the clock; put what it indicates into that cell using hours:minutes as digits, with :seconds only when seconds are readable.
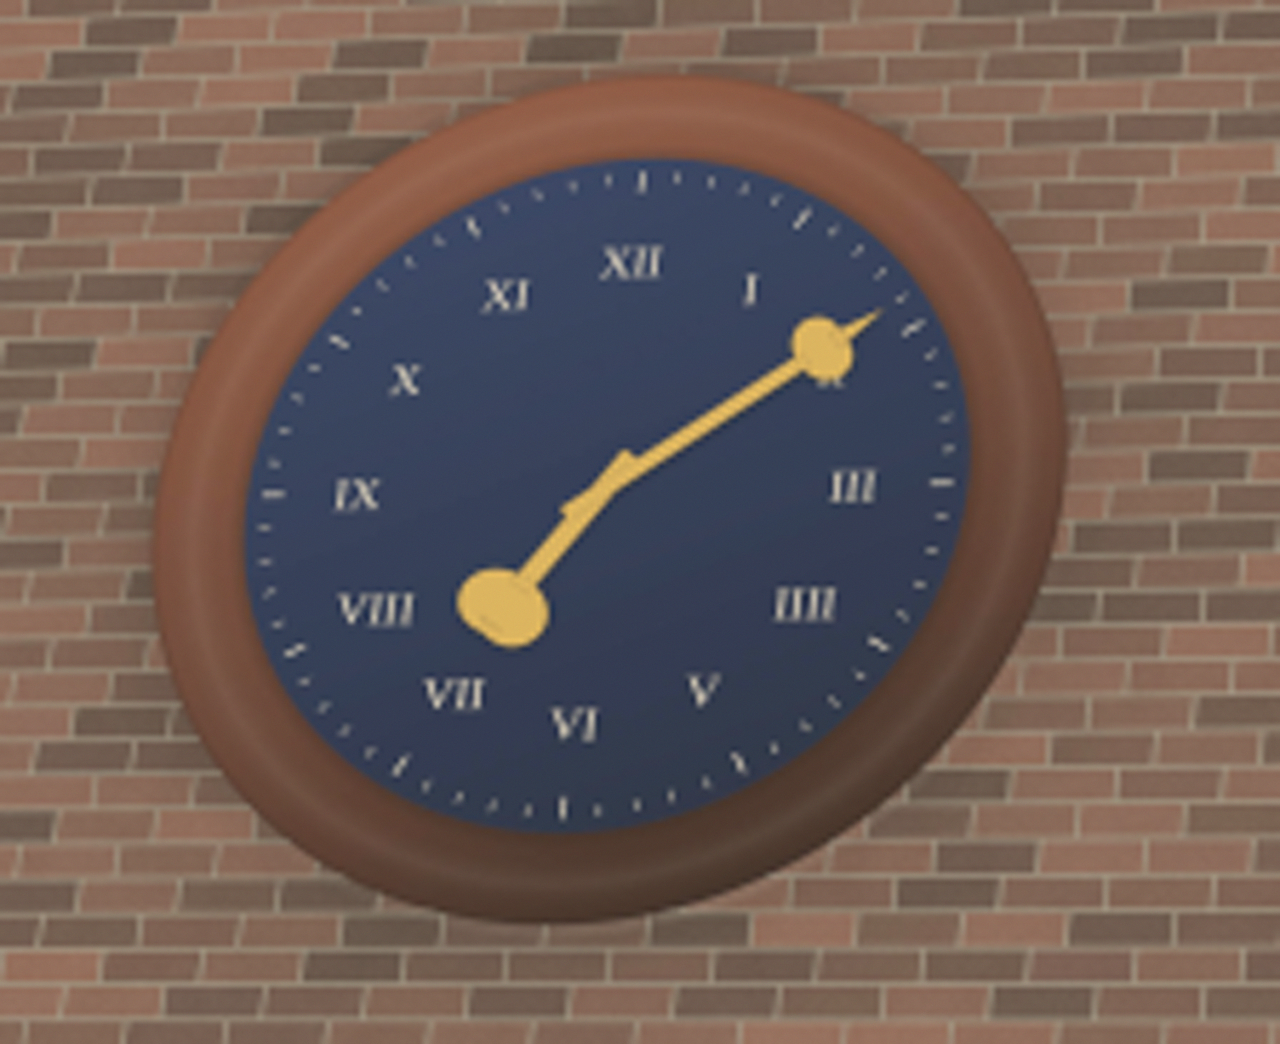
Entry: 7:09
